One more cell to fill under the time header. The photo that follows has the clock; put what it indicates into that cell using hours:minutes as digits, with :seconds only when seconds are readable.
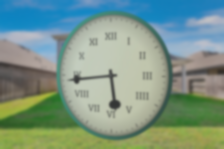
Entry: 5:44
